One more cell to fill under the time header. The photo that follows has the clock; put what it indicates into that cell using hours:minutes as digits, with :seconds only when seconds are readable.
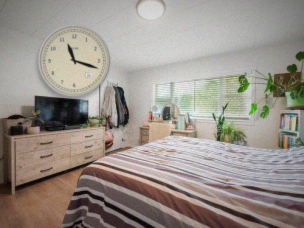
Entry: 11:18
